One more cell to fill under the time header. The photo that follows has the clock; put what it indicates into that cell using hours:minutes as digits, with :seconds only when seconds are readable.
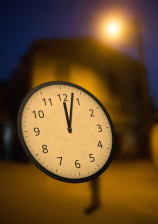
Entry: 12:03
